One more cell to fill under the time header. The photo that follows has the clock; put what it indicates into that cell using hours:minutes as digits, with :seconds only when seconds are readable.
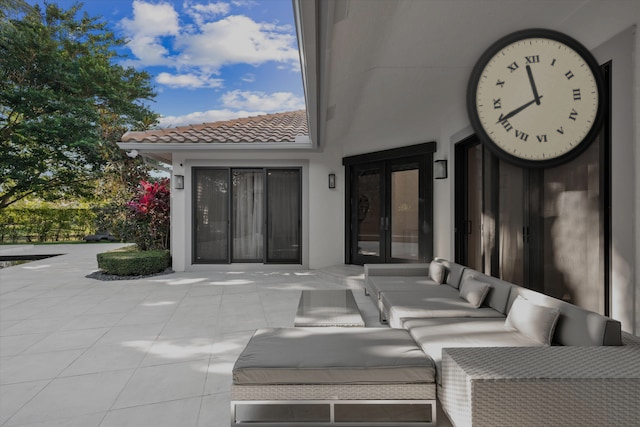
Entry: 11:41
